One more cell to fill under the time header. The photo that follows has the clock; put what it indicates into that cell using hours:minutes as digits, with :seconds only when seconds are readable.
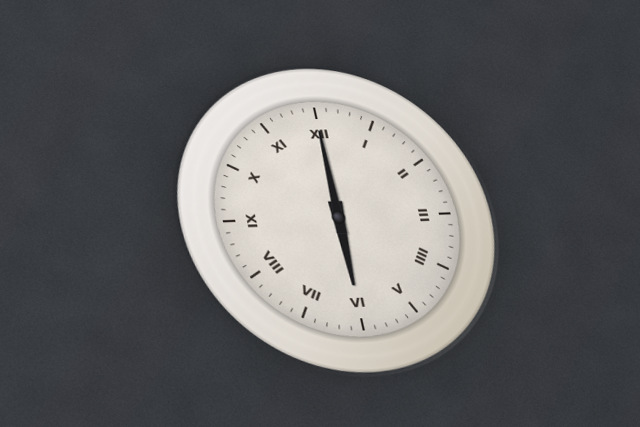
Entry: 6:00
